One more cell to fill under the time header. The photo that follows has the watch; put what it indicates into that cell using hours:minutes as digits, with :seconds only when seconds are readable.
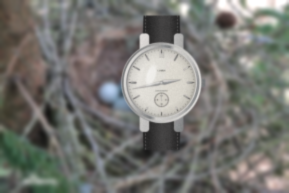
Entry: 2:43
